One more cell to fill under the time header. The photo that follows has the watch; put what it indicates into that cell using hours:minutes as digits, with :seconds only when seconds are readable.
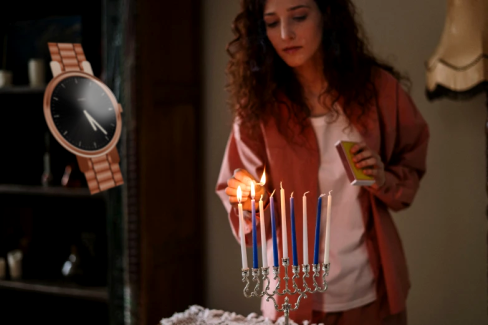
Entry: 5:24
